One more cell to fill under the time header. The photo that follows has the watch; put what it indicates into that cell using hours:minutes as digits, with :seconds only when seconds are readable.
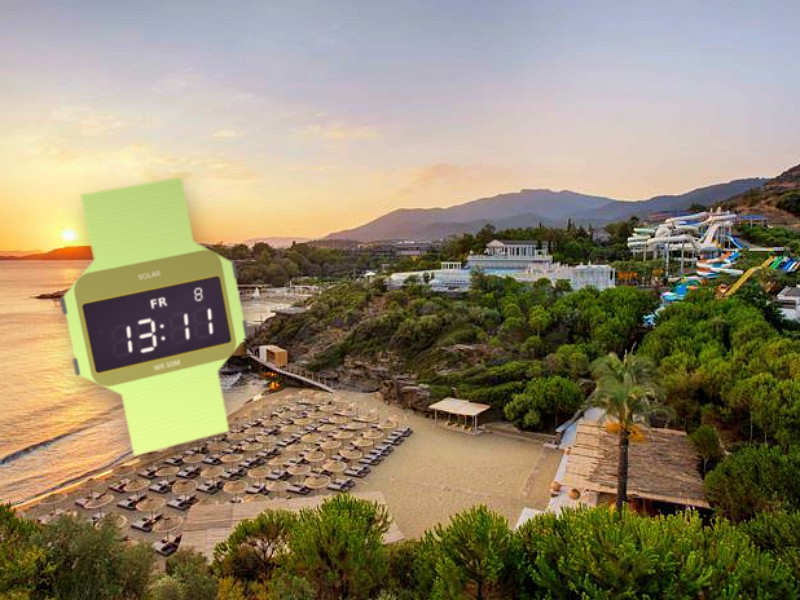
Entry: 13:11
